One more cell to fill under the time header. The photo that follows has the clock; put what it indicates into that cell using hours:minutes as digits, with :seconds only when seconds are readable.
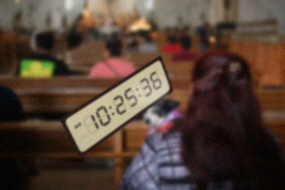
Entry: 10:25:36
